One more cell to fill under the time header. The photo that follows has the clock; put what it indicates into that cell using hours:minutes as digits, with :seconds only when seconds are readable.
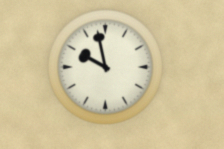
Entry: 9:58
